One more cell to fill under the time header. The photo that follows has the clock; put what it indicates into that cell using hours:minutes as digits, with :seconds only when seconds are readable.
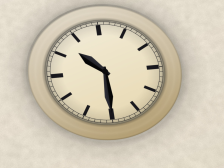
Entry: 10:30
